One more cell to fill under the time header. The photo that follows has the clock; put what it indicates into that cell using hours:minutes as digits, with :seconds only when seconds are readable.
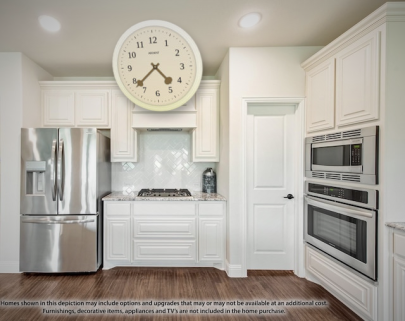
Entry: 4:38
